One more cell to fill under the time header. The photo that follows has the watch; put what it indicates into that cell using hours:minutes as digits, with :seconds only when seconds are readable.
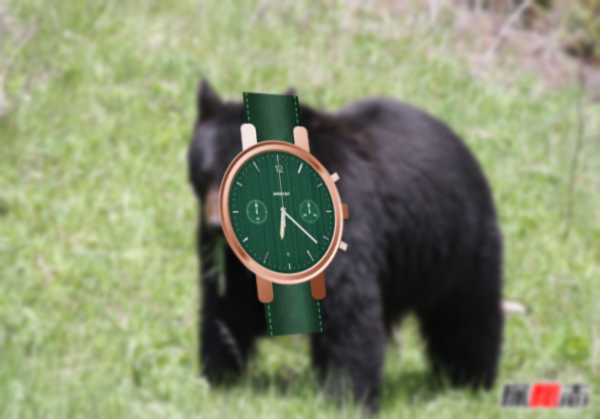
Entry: 6:22
